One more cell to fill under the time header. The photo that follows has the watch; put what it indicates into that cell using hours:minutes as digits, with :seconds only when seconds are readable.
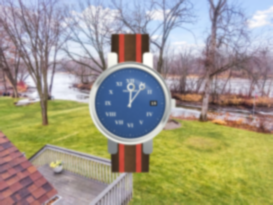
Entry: 12:06
